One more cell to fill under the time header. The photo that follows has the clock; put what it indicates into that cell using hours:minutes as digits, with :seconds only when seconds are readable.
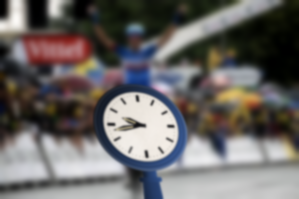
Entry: 9:43
